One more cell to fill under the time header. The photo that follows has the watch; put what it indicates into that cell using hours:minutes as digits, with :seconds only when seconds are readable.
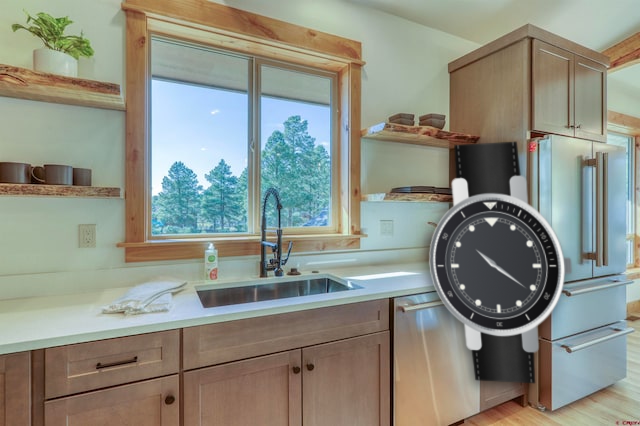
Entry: 10:21
